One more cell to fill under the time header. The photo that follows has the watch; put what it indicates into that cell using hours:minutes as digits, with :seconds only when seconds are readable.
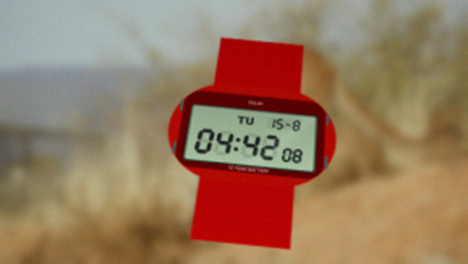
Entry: 4:42:08
